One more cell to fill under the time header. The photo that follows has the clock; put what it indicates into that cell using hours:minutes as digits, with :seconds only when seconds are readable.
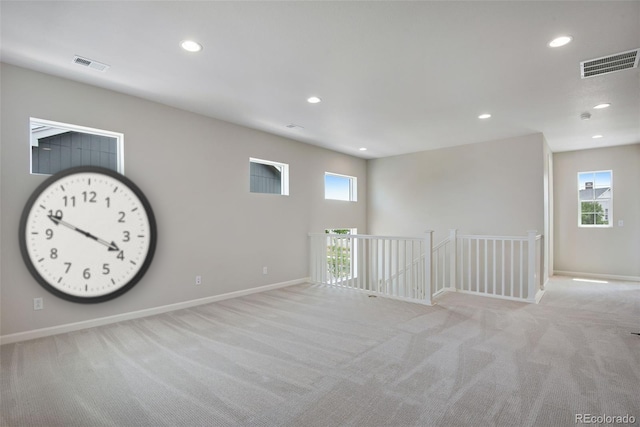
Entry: 3:49
